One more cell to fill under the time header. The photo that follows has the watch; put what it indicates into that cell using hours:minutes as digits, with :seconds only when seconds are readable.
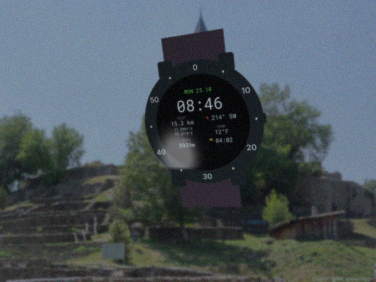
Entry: 8:46
